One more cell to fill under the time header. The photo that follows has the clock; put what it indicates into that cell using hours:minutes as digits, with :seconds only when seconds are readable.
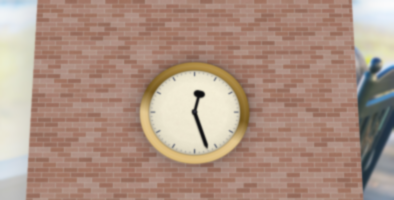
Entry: 12:27
